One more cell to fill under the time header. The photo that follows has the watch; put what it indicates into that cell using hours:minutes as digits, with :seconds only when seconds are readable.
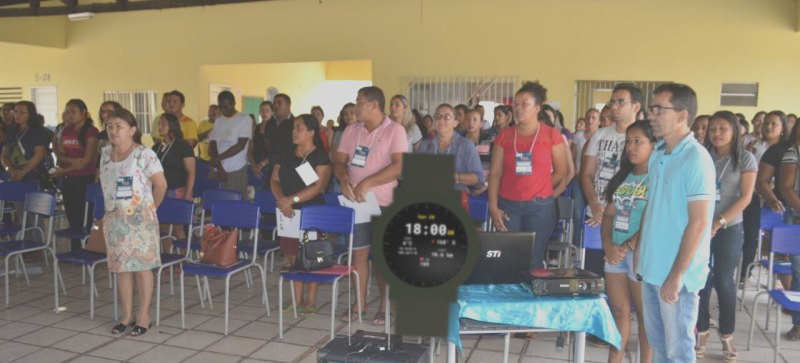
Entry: 18:00
